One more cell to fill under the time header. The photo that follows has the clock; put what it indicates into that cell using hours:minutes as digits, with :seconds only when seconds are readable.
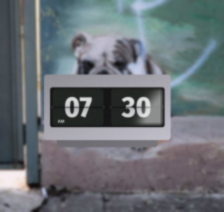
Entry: 7:30
